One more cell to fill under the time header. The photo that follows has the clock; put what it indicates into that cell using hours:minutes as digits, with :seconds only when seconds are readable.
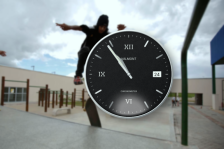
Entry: 10:54
